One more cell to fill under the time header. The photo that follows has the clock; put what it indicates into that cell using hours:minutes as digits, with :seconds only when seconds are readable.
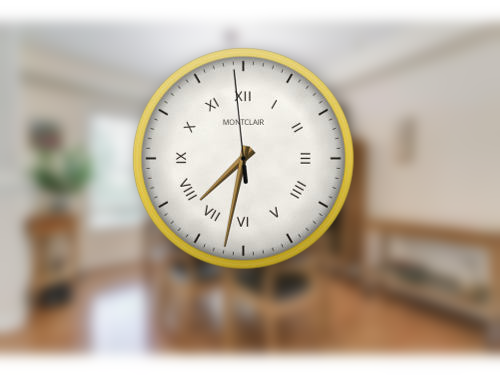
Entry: 7:31:59
